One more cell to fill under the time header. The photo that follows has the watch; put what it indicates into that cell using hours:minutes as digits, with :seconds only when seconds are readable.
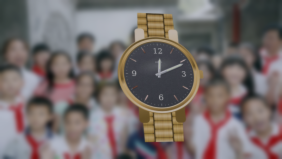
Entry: 12:11
